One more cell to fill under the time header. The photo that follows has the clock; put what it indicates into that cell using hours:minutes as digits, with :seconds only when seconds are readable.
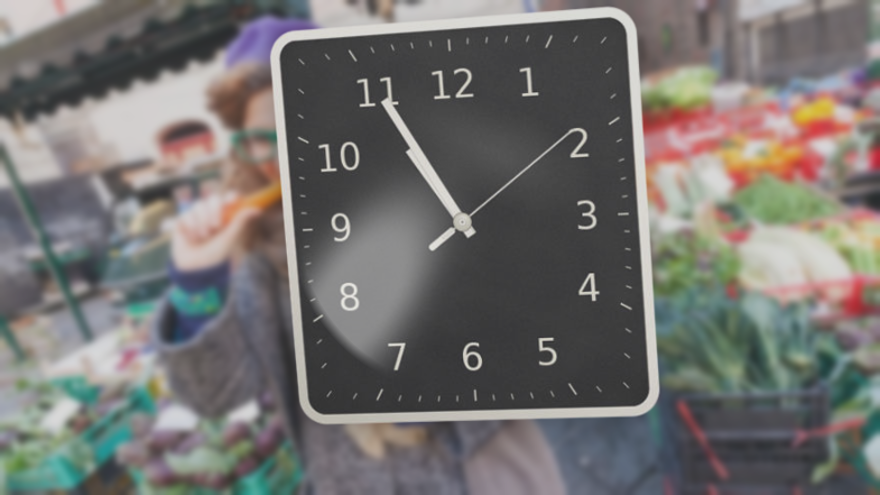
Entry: 10:55:09
